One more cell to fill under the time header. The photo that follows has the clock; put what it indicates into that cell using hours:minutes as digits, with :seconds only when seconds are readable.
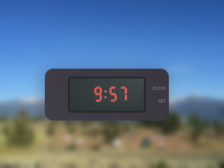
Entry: 9:57
